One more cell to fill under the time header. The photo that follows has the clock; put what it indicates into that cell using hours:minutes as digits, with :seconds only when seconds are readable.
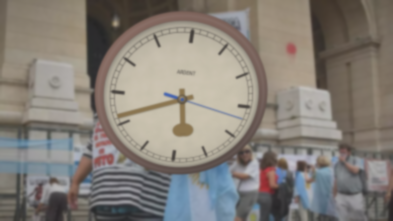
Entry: 5:41:17
